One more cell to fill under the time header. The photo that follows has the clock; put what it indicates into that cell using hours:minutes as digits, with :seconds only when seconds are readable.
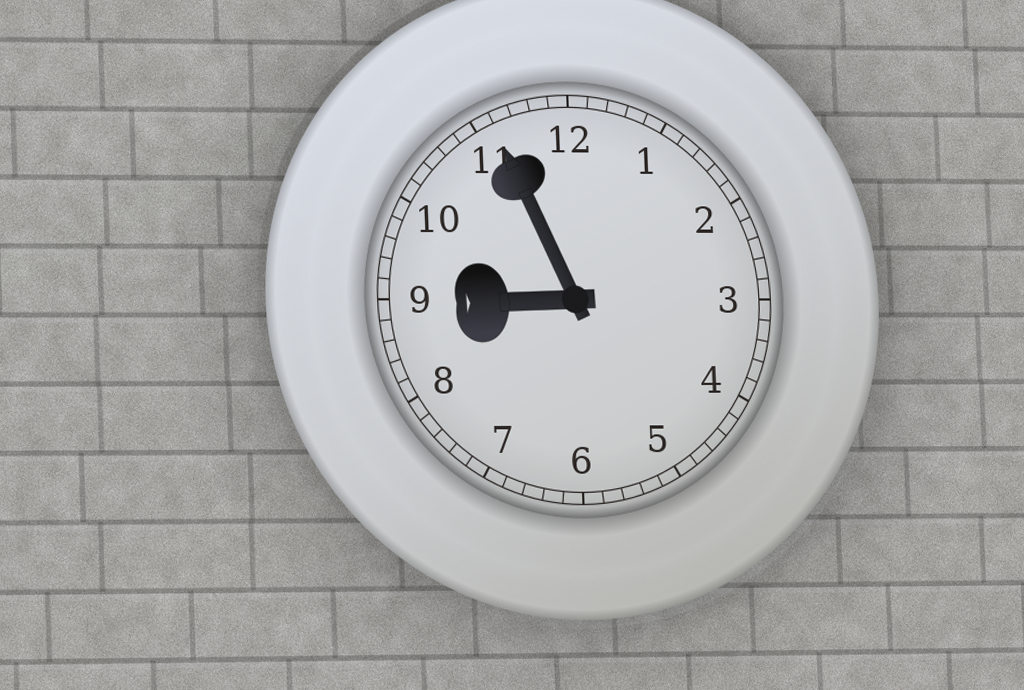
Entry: 8:56
